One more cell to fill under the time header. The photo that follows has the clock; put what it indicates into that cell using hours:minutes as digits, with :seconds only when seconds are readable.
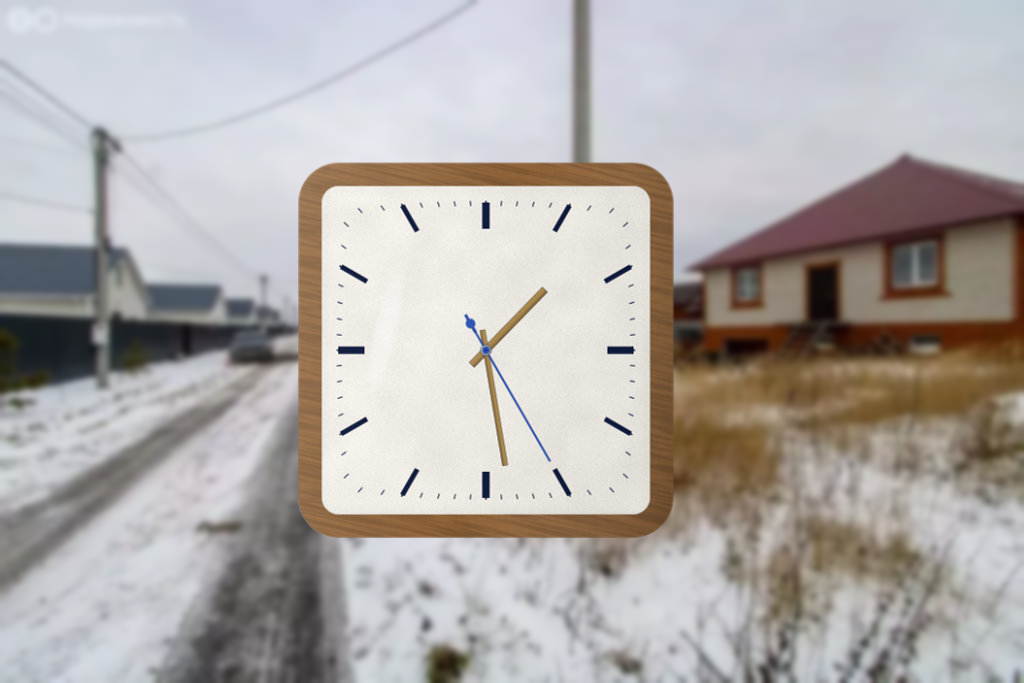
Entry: 1:28:25
